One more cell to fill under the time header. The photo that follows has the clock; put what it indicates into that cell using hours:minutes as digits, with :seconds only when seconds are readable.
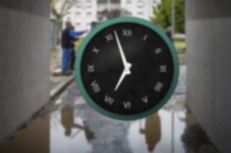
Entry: 6:57
